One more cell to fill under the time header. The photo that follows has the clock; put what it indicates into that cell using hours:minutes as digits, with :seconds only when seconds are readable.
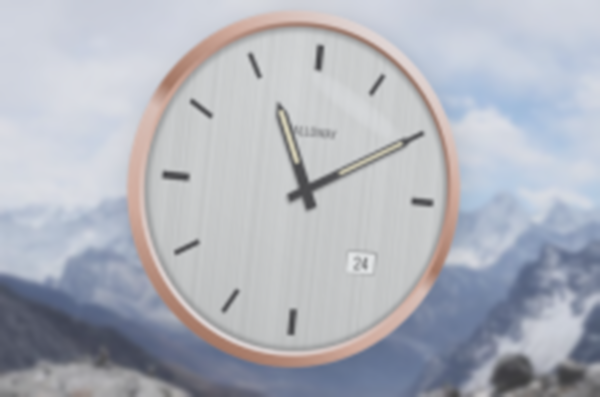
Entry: 11:10
